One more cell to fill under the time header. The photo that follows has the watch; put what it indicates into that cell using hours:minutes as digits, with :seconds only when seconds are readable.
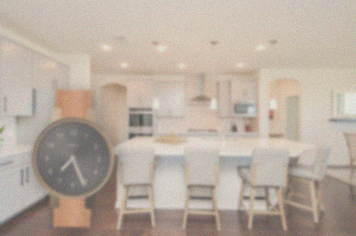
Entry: 7:26
